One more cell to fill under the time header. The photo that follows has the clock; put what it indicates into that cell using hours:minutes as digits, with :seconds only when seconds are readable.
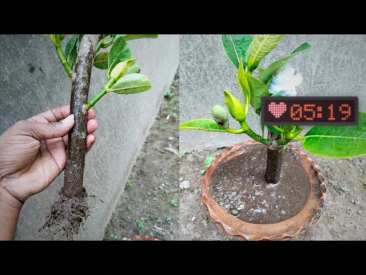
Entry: 5:19
